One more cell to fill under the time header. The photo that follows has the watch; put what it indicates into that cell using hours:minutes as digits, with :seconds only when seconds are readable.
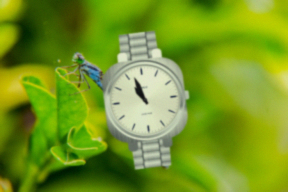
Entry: 10:57
